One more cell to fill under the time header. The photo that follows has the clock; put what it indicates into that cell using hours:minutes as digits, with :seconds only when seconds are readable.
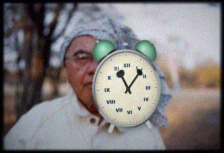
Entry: 11:07
